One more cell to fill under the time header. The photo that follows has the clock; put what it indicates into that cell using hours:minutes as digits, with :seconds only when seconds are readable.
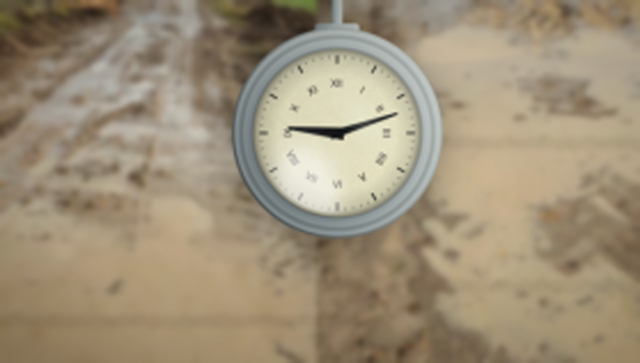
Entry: 9:12
